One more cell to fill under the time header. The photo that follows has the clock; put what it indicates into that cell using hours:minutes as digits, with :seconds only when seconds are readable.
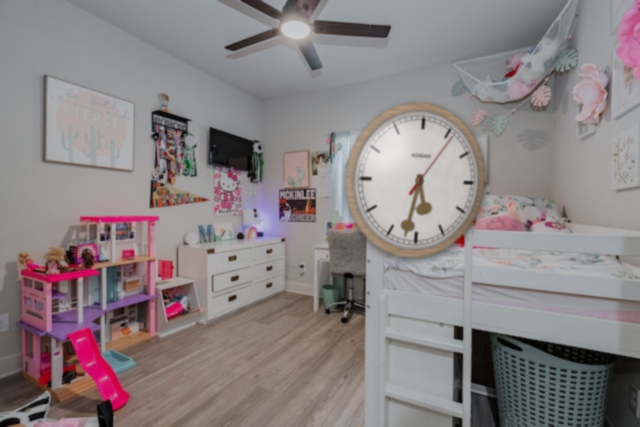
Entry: 5:32:06
